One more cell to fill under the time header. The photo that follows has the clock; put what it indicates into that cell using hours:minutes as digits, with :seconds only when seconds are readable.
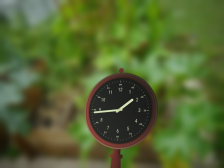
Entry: 1:44
